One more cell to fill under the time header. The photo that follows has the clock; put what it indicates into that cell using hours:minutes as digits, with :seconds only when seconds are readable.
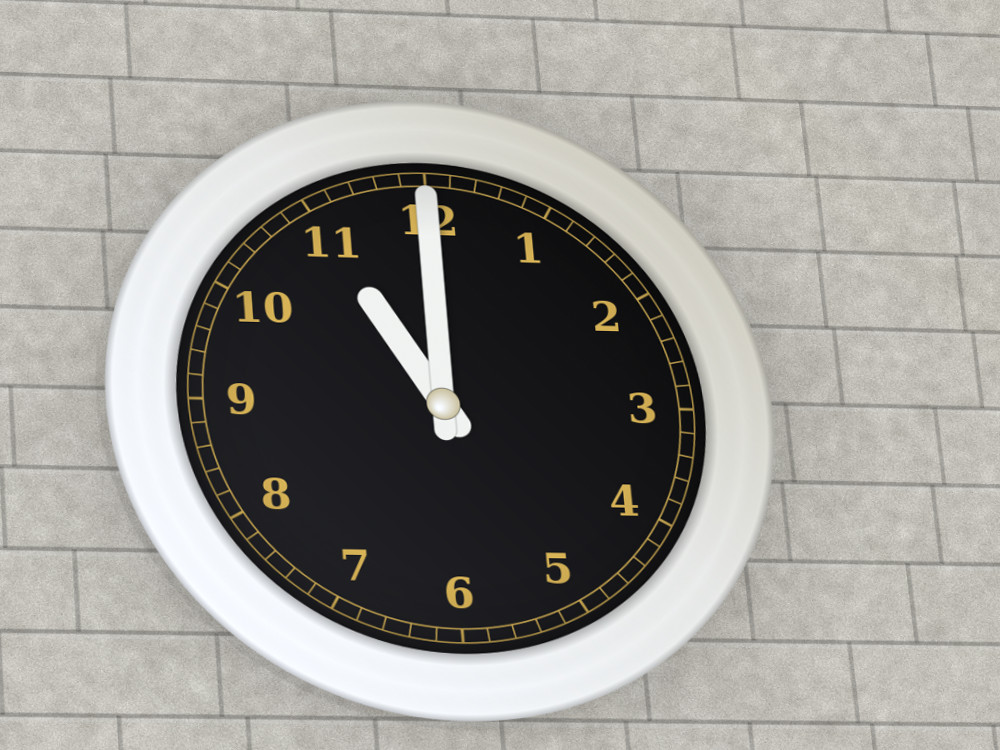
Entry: 11:00
